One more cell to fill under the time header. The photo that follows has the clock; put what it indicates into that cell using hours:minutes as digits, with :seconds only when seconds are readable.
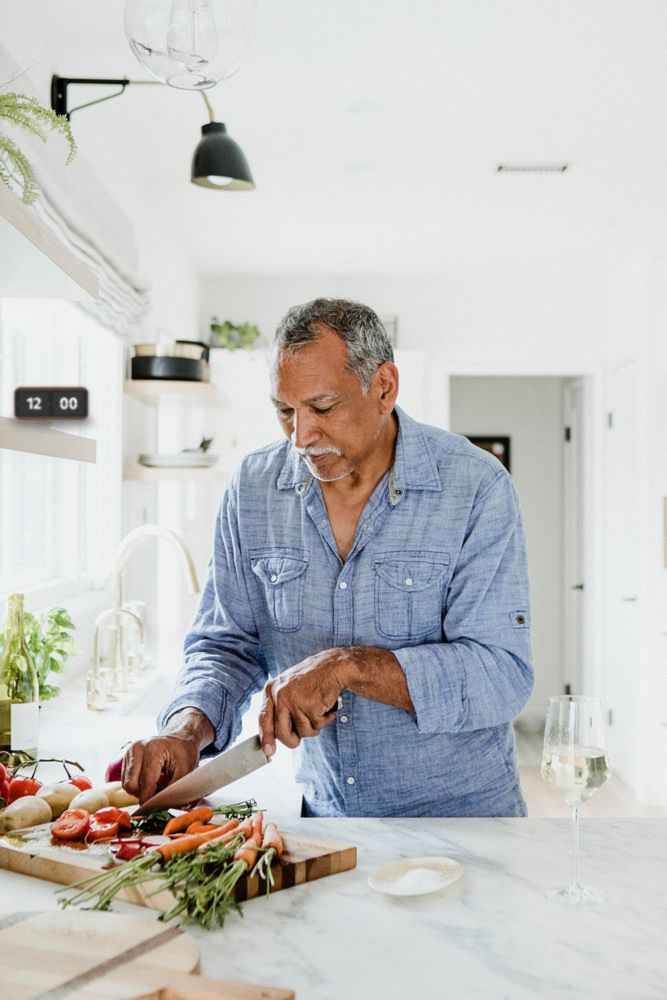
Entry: 12:00
